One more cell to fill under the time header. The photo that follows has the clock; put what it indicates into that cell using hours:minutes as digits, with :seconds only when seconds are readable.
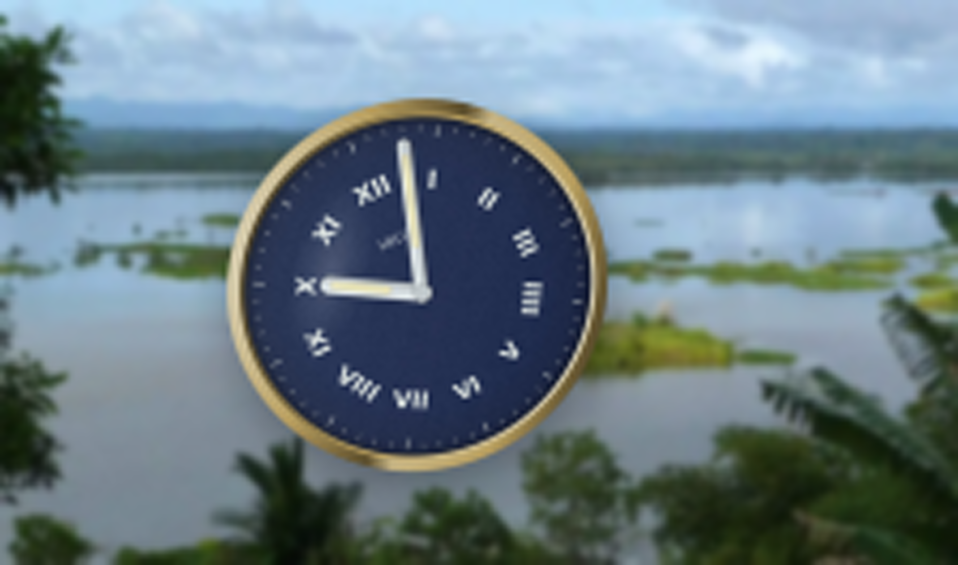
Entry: 10:03
